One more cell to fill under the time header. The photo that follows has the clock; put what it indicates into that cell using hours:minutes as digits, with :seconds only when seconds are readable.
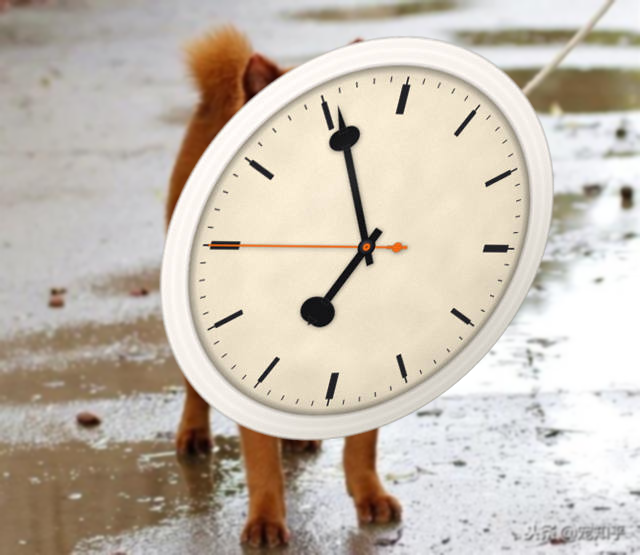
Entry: 6:55:45
